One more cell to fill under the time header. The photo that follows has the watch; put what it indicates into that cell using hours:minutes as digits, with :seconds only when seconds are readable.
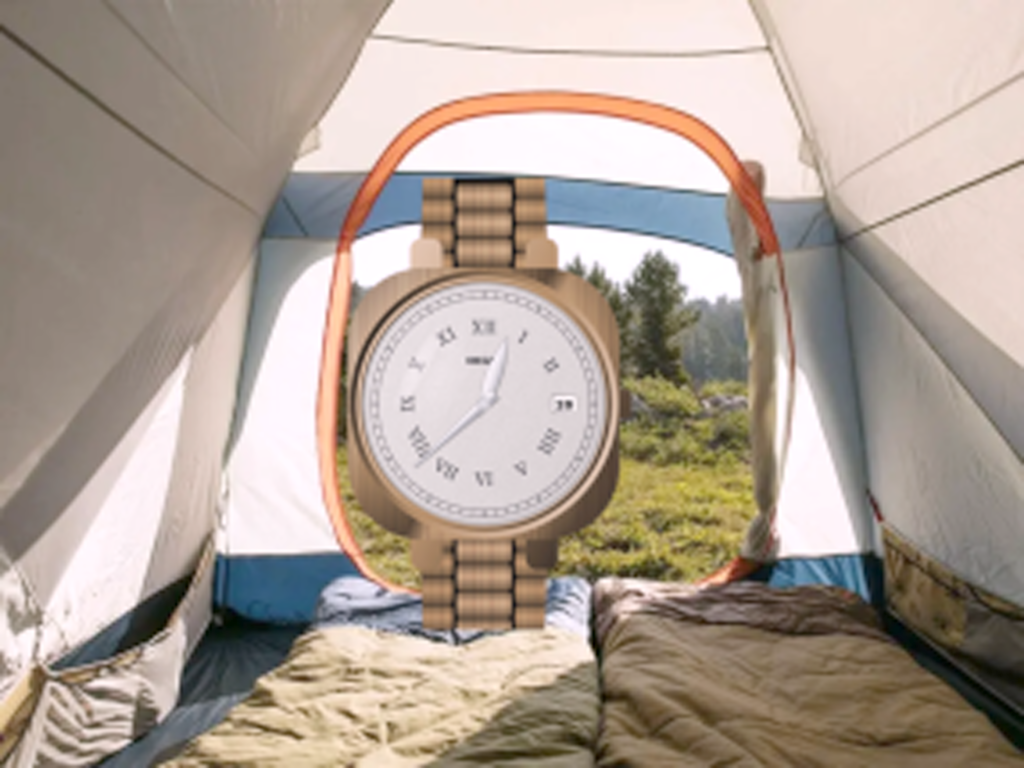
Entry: 12:38
